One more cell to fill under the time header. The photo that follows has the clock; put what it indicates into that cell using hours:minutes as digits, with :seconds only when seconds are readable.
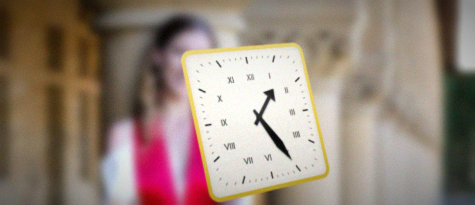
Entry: 1:25
